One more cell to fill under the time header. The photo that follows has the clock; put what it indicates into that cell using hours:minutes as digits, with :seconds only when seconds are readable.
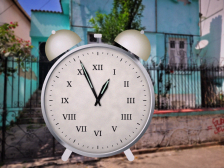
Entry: 12:56
